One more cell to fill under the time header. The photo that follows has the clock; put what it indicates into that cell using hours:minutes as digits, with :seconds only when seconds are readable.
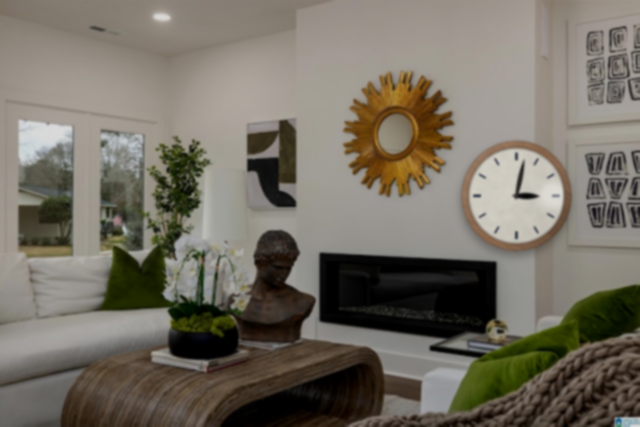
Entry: 3:02
